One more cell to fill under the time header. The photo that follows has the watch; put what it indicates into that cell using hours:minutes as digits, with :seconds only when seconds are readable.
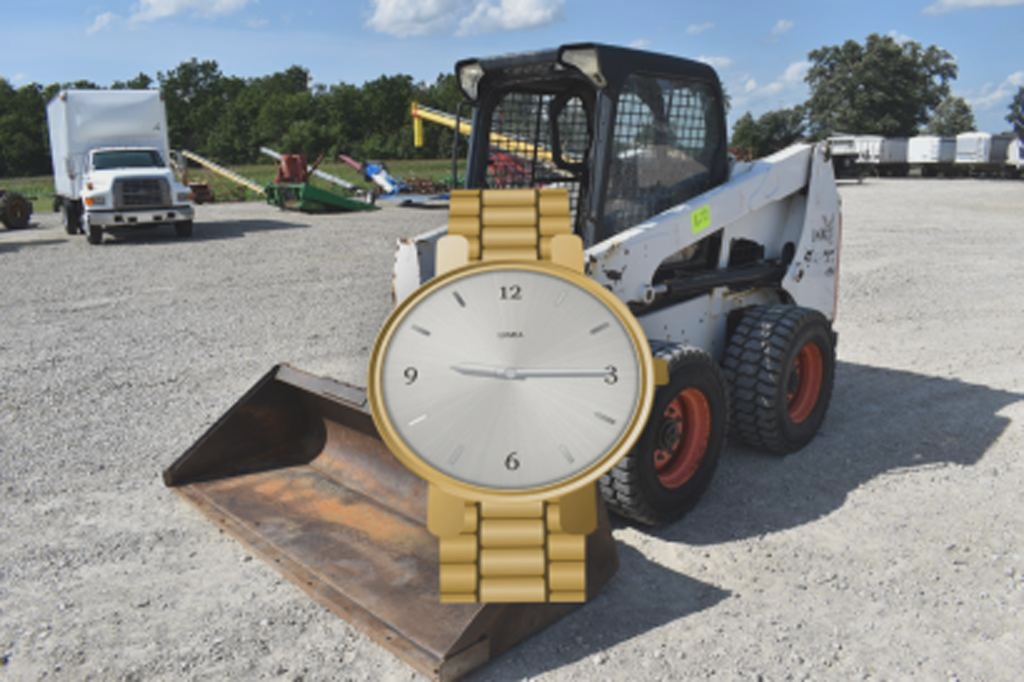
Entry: 9:15
